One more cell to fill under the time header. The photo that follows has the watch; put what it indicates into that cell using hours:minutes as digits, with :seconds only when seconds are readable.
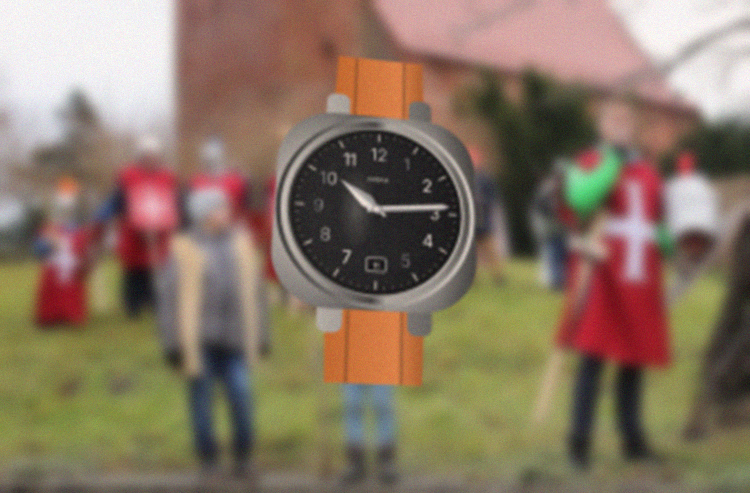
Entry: 10:14
